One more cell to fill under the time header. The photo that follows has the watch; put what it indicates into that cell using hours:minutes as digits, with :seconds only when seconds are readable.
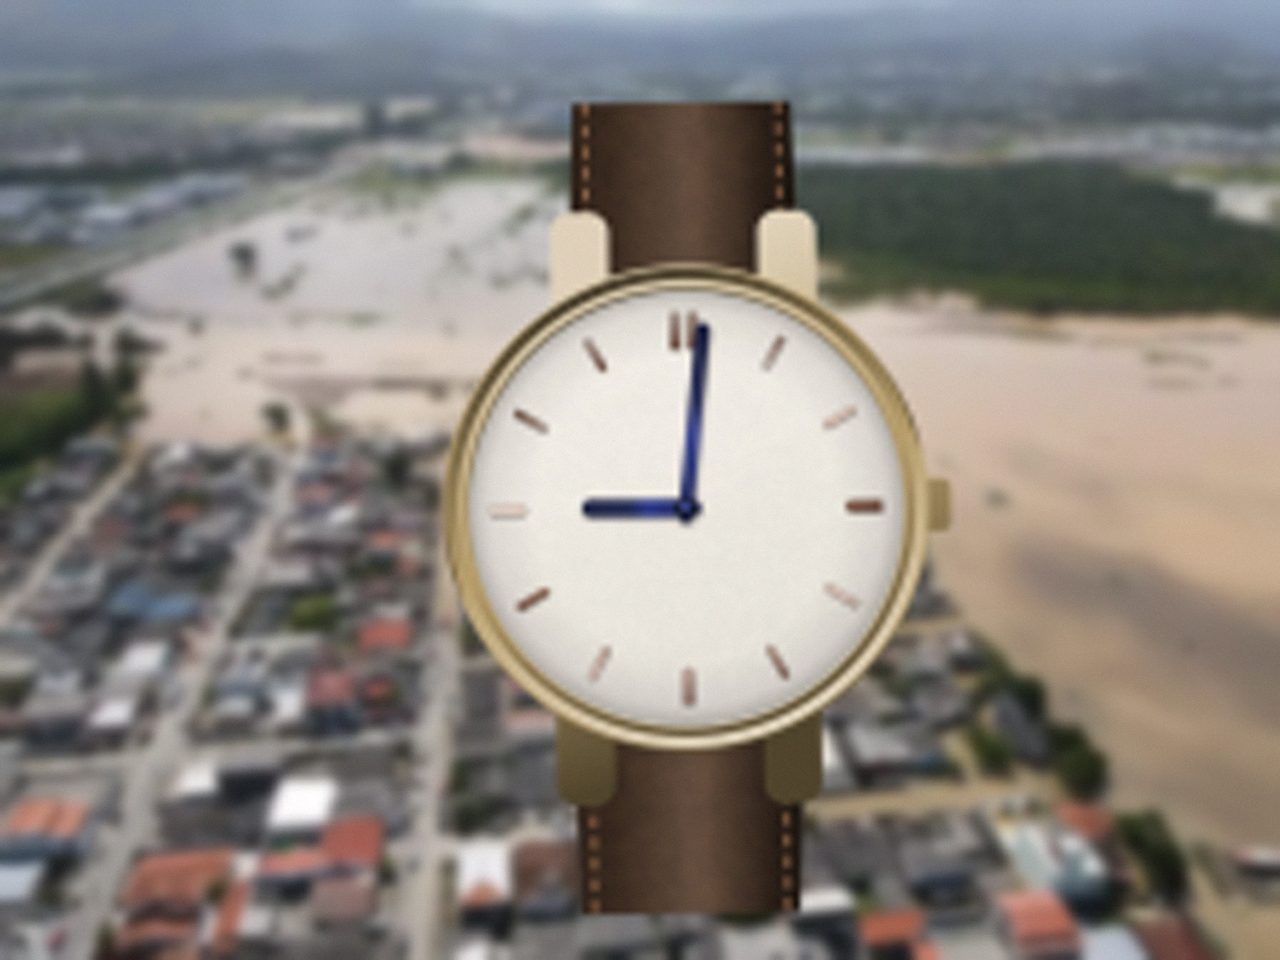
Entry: 9:01
